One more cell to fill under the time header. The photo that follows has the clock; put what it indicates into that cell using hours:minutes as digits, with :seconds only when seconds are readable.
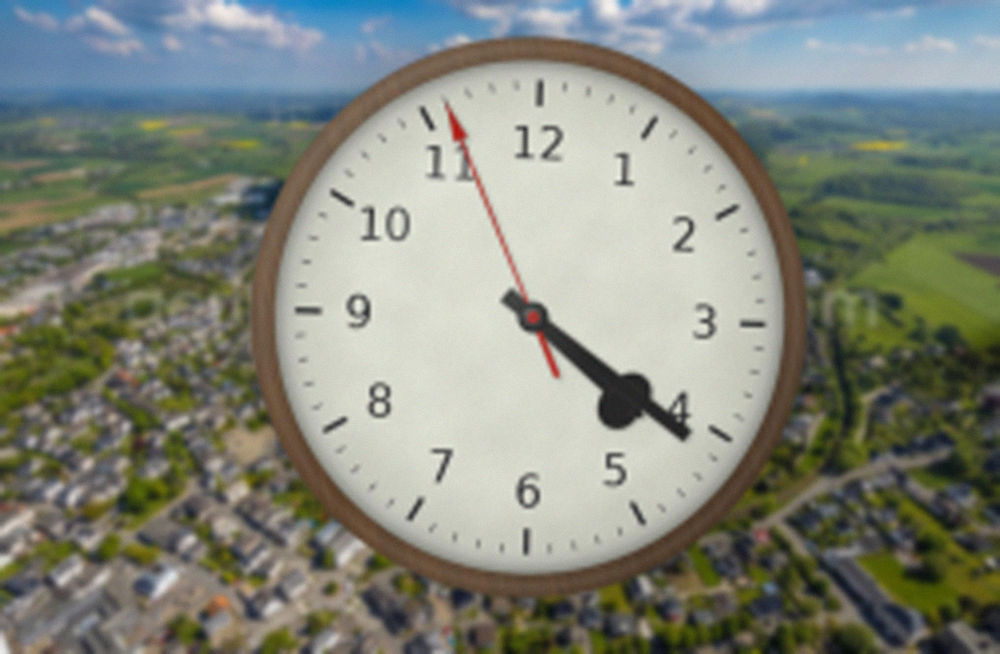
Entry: 4:20:56
